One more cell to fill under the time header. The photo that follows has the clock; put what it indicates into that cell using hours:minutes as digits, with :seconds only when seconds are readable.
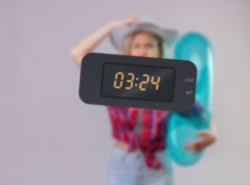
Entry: 3:24
